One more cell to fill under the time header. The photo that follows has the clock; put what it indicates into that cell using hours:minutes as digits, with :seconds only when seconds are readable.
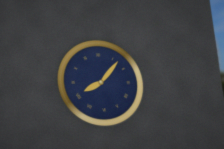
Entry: 8:07
